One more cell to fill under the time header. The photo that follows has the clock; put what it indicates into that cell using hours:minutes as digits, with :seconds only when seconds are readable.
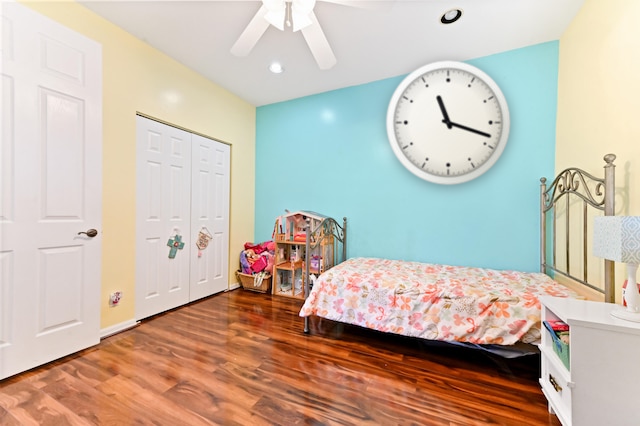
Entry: 11:18
